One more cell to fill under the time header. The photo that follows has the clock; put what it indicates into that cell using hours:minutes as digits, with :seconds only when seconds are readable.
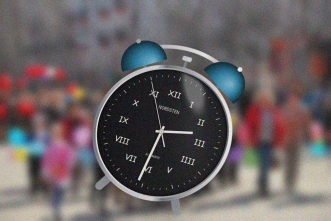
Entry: 2:30:55
